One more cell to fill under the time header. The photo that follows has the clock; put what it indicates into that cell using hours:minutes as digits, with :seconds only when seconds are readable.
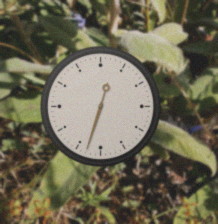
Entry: 12:33
